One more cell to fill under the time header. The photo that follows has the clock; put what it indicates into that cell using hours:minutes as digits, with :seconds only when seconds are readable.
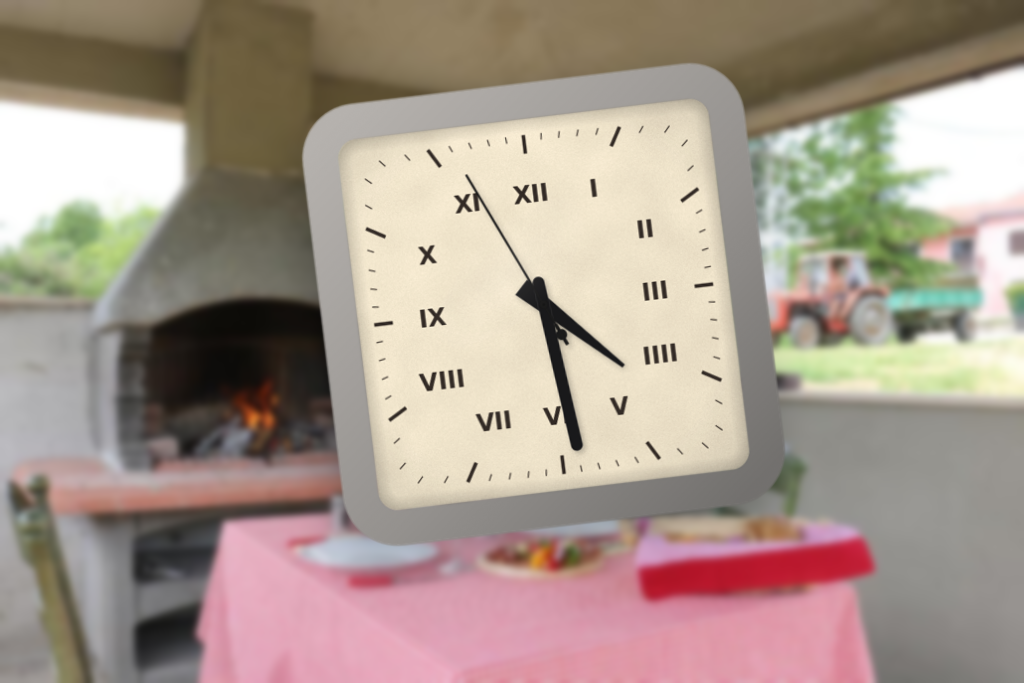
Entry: 4:28:56
